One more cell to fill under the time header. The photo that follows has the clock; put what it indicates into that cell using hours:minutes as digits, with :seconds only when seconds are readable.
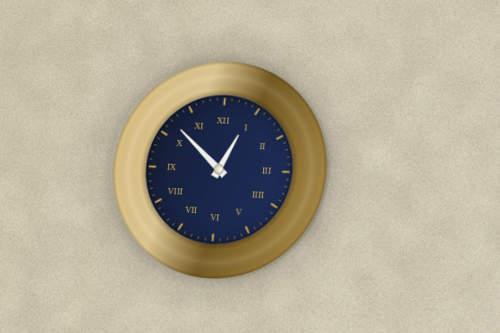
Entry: 12:52
